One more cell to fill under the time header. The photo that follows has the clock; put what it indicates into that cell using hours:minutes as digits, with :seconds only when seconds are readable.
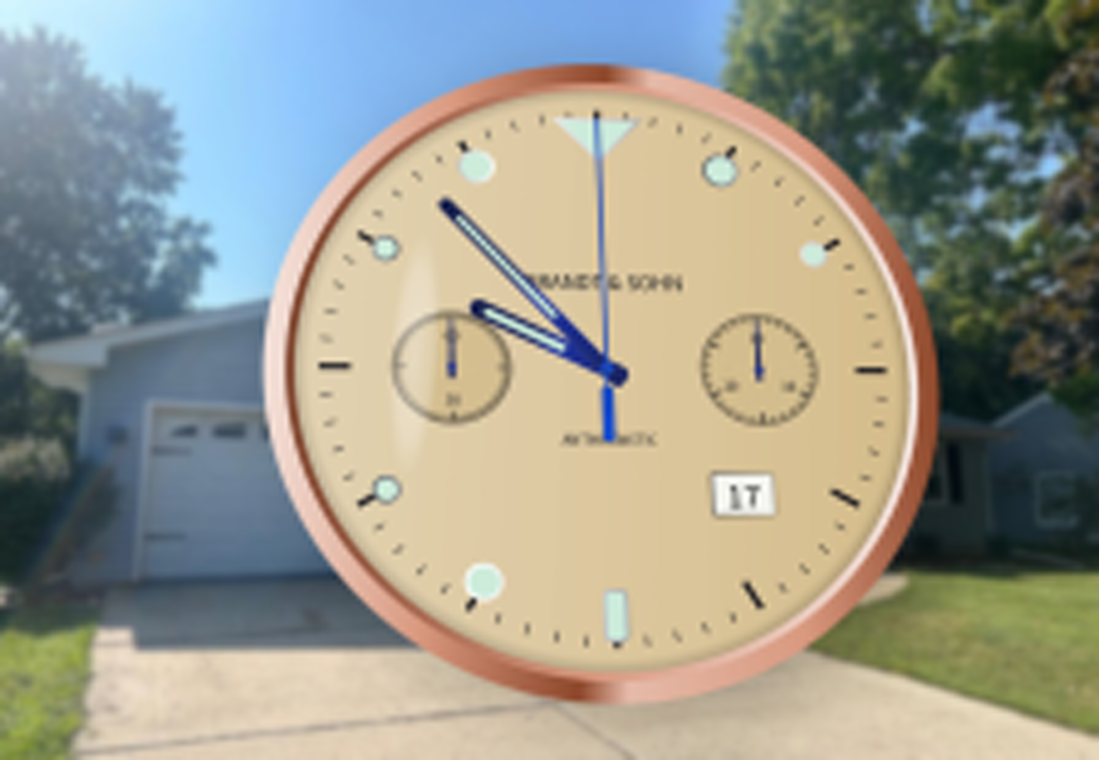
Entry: 9:53
